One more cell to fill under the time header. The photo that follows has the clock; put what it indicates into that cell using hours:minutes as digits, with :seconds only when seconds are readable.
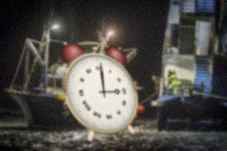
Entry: 3:01
